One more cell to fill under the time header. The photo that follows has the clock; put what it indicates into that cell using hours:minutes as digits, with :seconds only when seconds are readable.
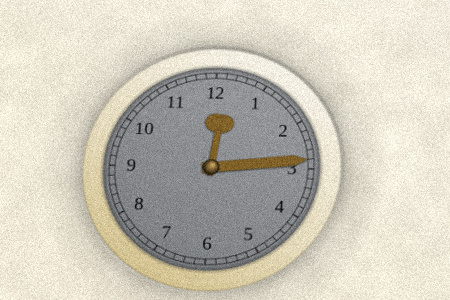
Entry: 12:14
